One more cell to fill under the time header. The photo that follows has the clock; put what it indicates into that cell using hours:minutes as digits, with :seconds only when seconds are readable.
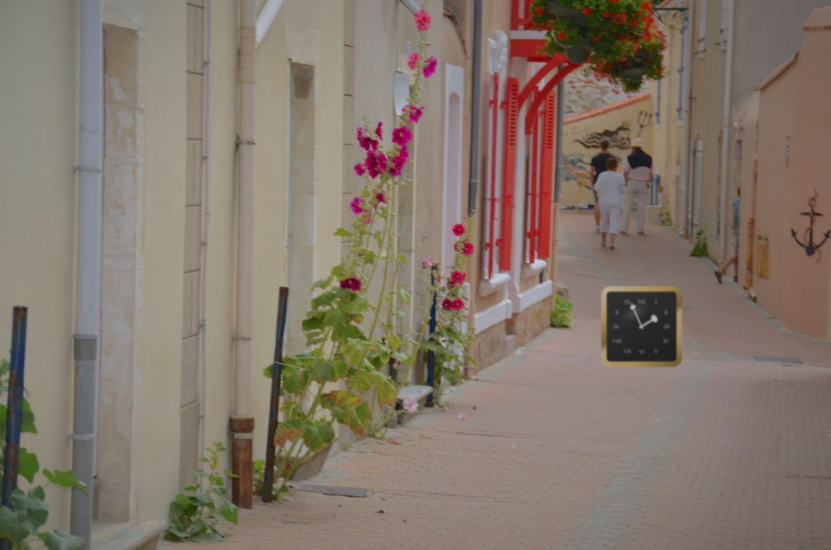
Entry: 1:56
